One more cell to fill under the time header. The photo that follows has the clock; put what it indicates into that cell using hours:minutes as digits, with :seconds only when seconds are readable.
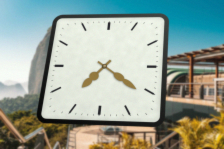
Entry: 7:21
